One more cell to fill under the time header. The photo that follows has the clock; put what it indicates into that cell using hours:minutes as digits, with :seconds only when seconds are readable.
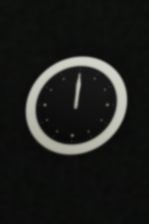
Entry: 12:00
